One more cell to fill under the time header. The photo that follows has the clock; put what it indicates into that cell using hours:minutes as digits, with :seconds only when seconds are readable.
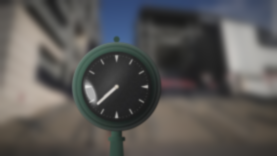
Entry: 7:38
